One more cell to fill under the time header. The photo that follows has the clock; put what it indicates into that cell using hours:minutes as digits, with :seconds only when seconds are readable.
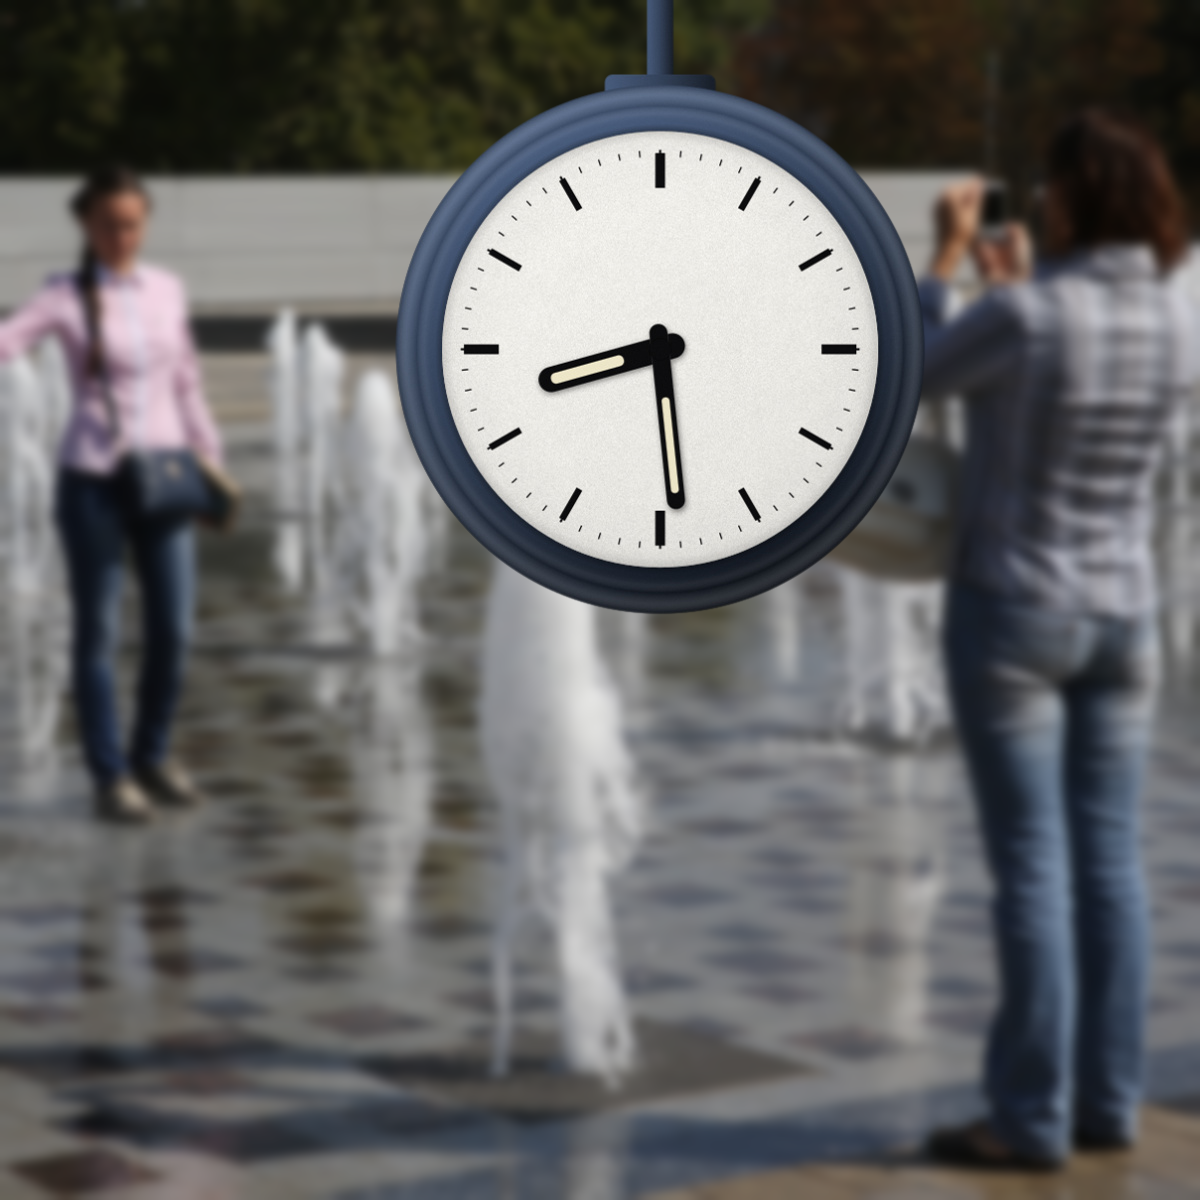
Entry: 8:29
